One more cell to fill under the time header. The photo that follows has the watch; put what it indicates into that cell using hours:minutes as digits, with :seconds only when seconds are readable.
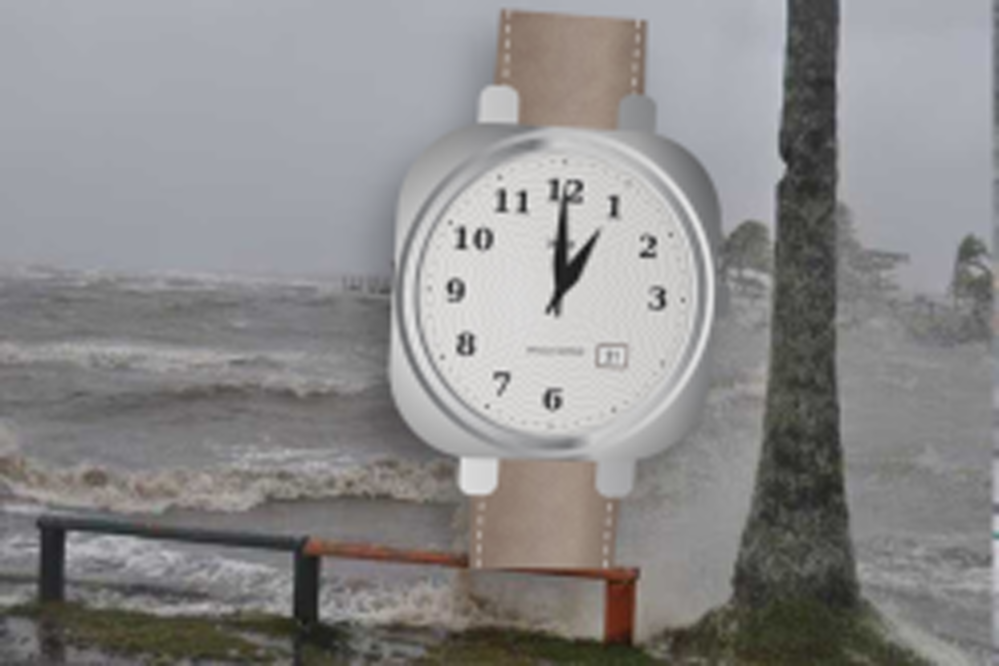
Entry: 1:00
